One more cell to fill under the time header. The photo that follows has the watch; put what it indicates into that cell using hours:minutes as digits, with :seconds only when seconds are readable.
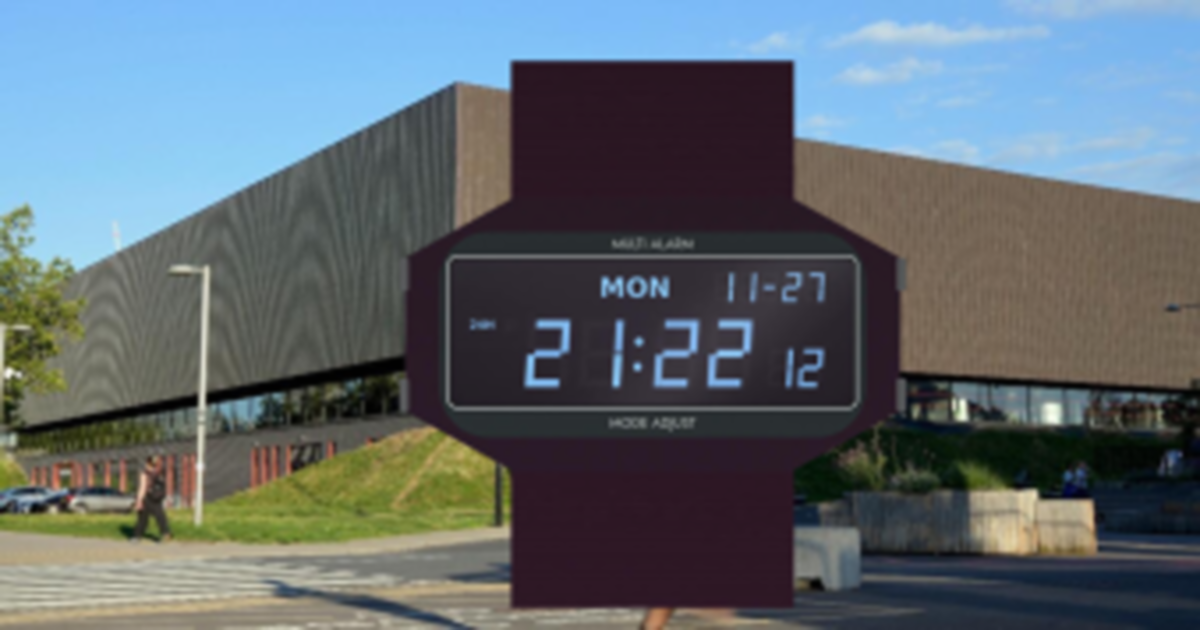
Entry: 21:22:12
